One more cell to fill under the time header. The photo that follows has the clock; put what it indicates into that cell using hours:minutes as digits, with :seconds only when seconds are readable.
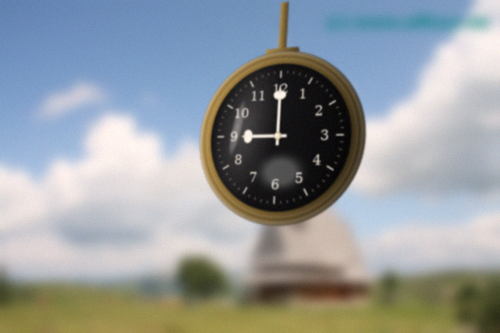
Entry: 9:00
